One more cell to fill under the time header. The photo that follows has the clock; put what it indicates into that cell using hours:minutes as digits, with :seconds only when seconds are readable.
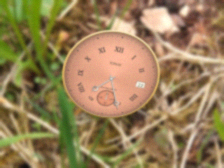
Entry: 7:26
